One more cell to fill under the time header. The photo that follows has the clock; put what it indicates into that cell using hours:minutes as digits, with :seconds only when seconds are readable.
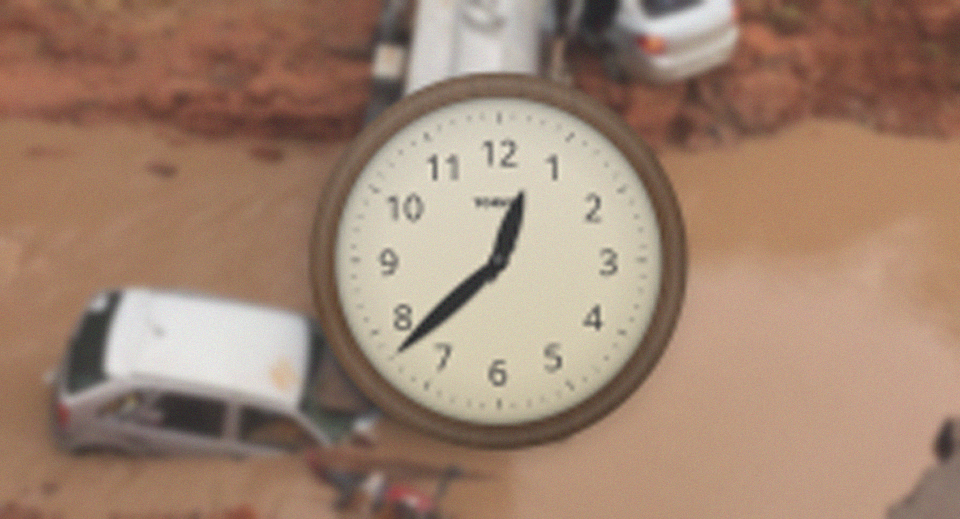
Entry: 12:38
